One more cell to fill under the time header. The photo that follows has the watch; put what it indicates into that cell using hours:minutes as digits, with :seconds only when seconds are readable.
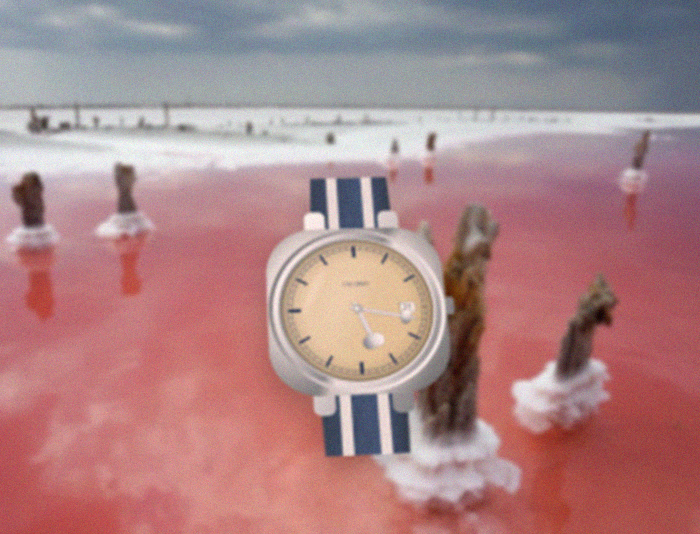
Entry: 5:17
